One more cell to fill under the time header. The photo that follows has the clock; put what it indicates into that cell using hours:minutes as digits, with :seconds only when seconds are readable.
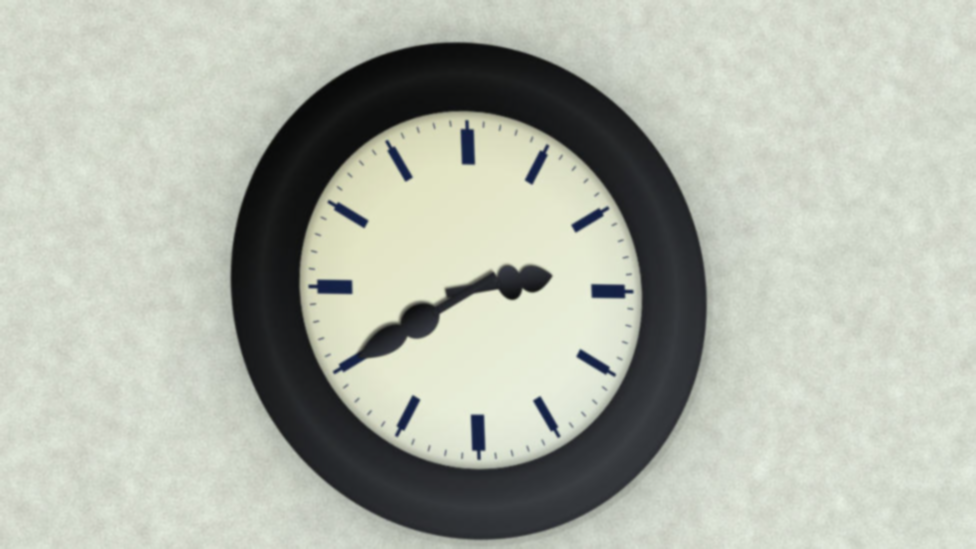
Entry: 2:40
